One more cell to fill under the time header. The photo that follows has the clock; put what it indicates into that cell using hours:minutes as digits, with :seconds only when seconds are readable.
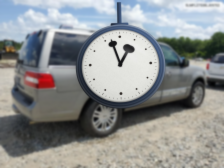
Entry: 12:57
